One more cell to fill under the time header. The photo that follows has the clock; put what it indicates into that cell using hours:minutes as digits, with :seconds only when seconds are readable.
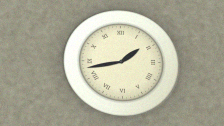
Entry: 1:43
